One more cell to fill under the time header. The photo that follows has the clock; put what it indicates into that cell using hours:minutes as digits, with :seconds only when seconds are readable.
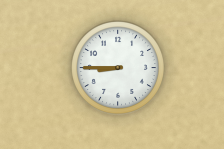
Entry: 8:45
